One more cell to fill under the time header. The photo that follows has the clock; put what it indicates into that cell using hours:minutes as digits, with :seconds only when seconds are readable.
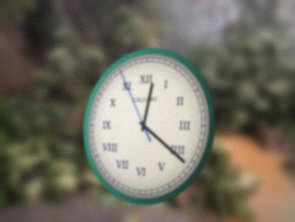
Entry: 12:20:55
